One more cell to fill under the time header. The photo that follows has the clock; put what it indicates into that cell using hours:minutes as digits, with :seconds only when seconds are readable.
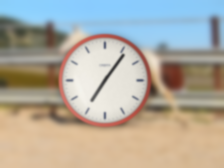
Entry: 7:06
